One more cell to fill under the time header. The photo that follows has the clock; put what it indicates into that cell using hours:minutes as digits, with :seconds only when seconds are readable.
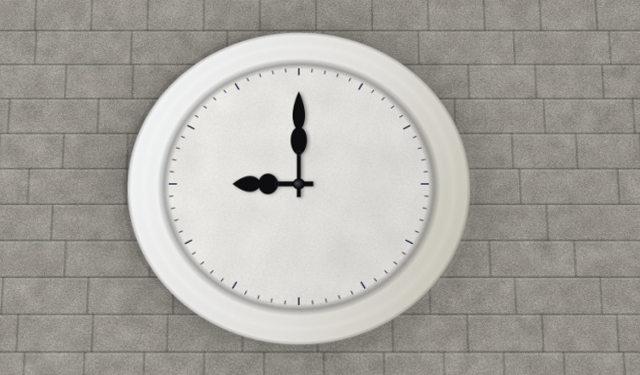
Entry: 9:00
